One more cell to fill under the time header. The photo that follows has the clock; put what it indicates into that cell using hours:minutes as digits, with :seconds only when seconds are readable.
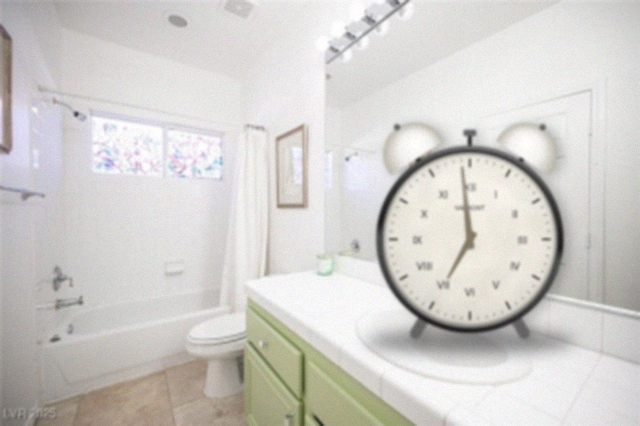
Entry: 6:59
